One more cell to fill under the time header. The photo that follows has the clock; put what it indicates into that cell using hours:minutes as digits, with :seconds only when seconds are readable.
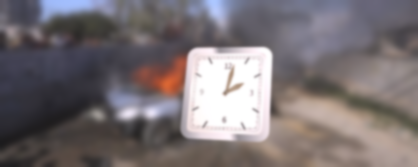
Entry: 2:02
